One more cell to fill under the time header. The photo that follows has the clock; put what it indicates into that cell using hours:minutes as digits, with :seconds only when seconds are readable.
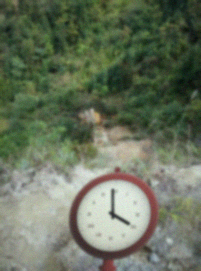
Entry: 3:59
